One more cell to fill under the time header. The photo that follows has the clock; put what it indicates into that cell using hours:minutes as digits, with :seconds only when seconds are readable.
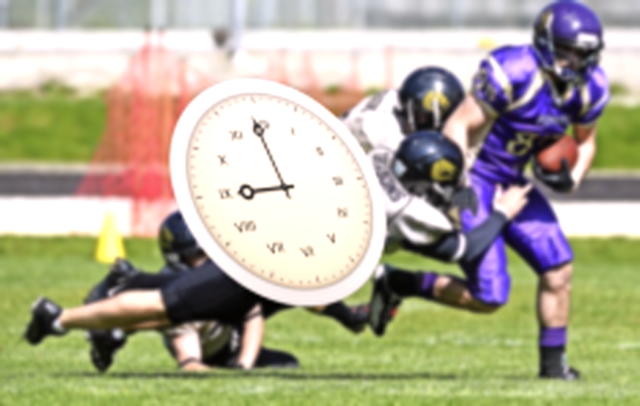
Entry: 8:59
